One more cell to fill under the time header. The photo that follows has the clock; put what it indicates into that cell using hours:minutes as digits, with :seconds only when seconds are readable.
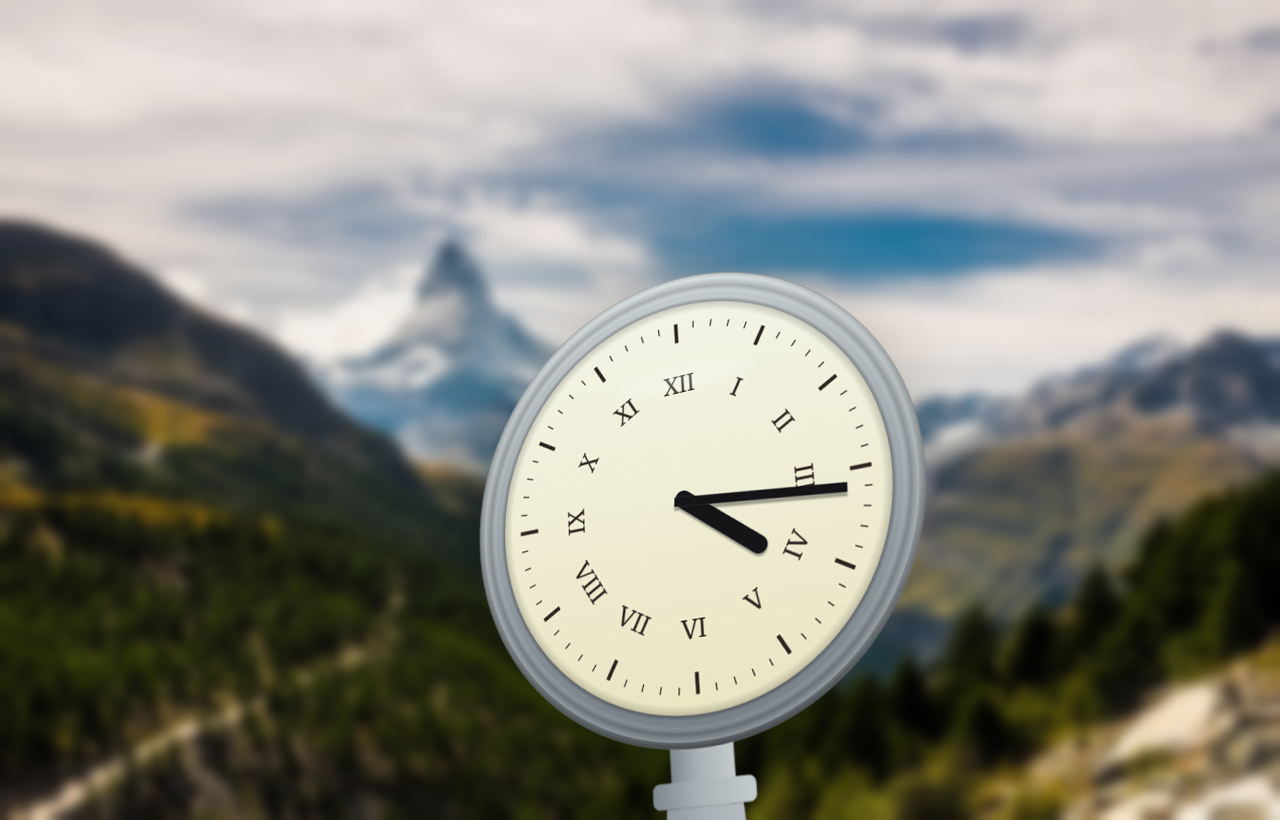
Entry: 4:16
